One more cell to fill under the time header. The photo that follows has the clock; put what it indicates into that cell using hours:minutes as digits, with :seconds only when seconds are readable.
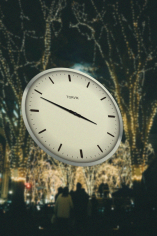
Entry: 3:49
